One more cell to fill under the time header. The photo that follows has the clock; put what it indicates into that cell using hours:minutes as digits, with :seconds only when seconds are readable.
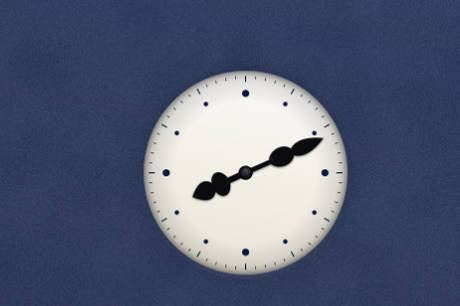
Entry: 8:11
